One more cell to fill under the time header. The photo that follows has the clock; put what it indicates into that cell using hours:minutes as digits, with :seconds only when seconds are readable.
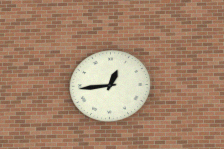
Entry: 12:44
